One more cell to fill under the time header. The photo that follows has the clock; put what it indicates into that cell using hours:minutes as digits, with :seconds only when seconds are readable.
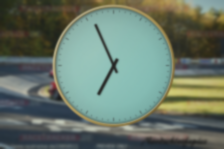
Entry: 6:56
